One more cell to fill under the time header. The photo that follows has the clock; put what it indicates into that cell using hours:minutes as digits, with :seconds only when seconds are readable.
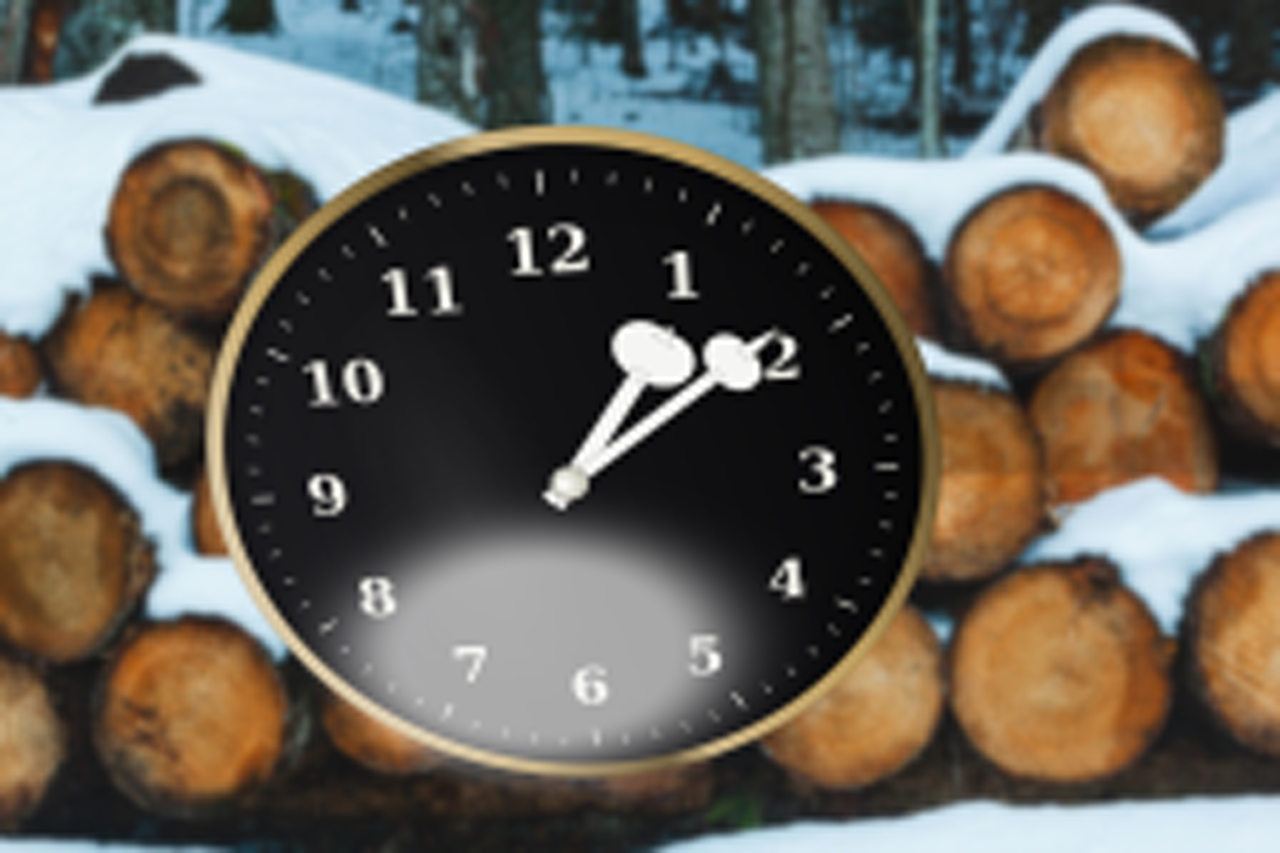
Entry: 1:09
